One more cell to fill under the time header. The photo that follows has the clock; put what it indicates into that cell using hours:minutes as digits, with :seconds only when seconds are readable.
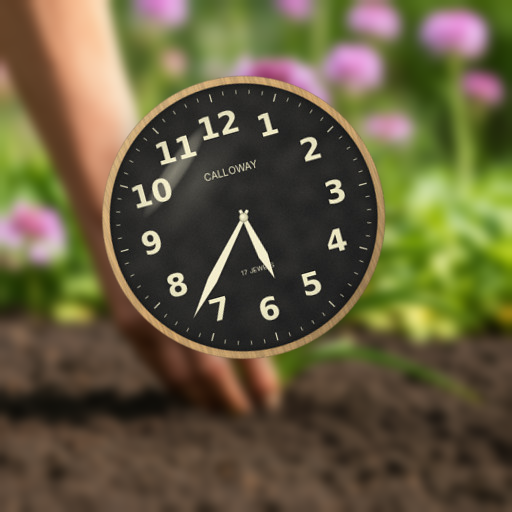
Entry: 5:37
